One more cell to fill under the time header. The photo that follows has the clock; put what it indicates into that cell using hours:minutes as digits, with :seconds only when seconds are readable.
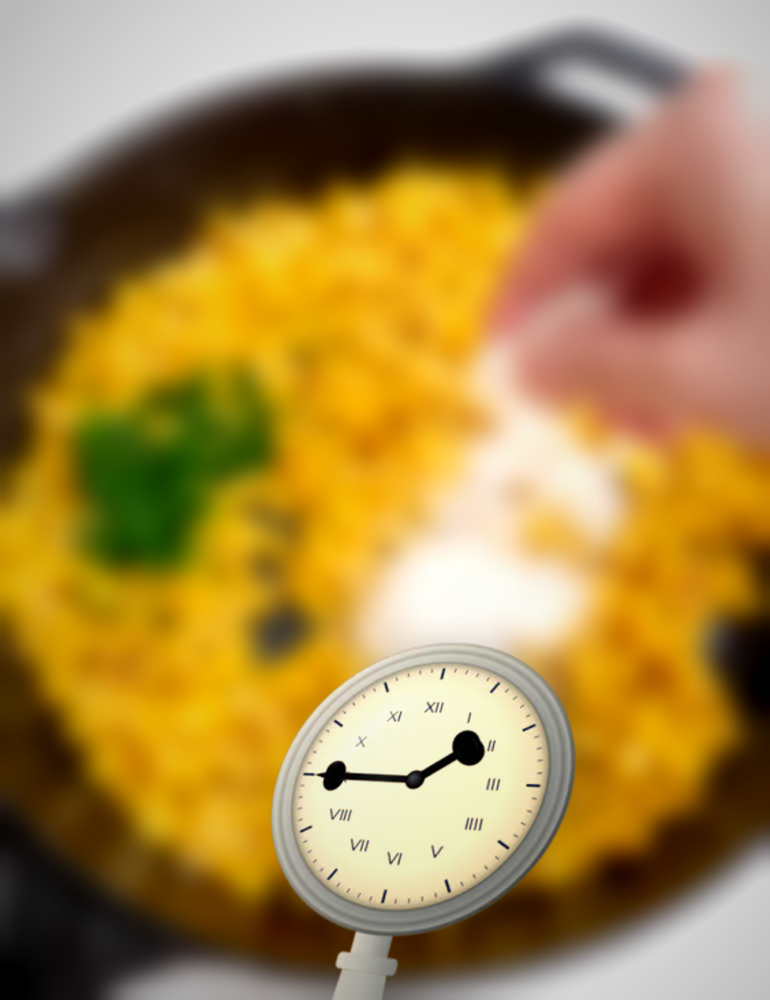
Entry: 1:45
